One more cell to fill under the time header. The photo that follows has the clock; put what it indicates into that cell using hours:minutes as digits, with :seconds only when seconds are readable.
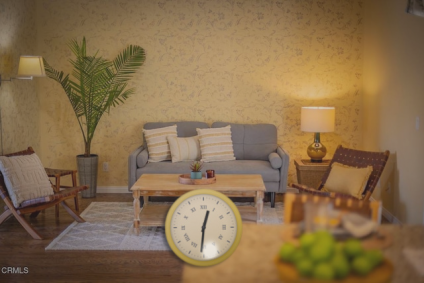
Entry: 12:31
